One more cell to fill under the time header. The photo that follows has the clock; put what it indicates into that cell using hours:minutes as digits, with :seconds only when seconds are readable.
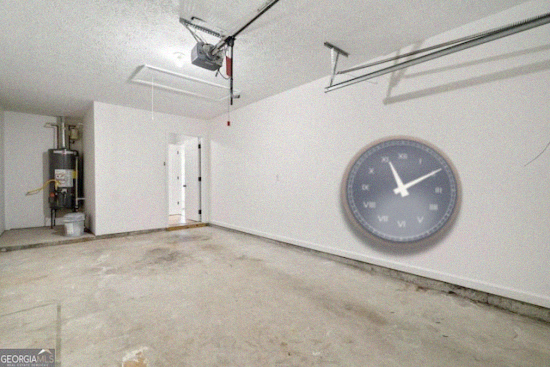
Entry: 11:10
